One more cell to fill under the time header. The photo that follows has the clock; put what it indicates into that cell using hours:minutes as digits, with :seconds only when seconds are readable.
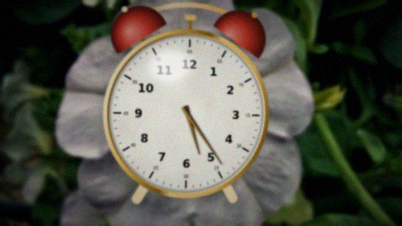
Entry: 5:24
